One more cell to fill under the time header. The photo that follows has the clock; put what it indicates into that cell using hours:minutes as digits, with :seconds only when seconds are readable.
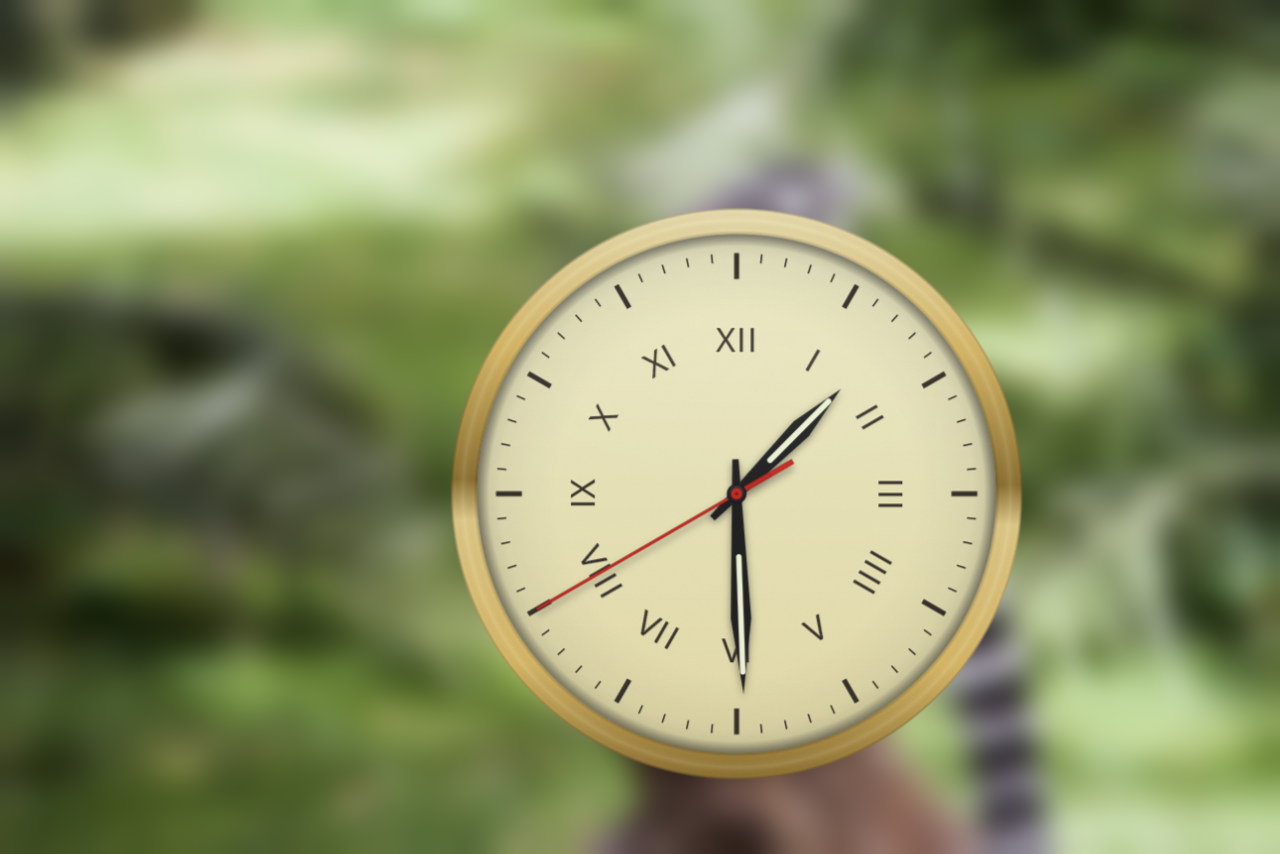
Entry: 1:29:40
